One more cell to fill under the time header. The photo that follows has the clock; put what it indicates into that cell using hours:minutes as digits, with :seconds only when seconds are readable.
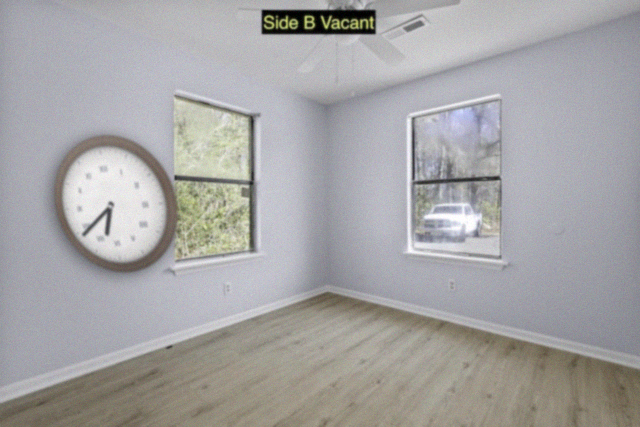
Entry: 6:39
